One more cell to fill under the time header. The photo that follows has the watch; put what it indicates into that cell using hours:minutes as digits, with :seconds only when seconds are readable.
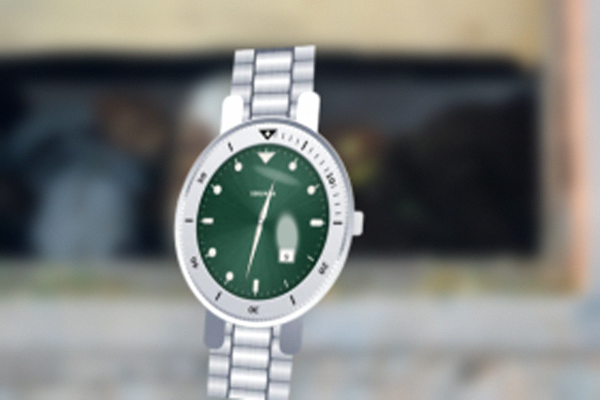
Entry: 12:32
